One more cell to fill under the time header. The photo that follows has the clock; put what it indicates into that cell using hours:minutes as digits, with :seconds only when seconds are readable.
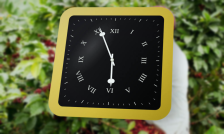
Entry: 5:56
